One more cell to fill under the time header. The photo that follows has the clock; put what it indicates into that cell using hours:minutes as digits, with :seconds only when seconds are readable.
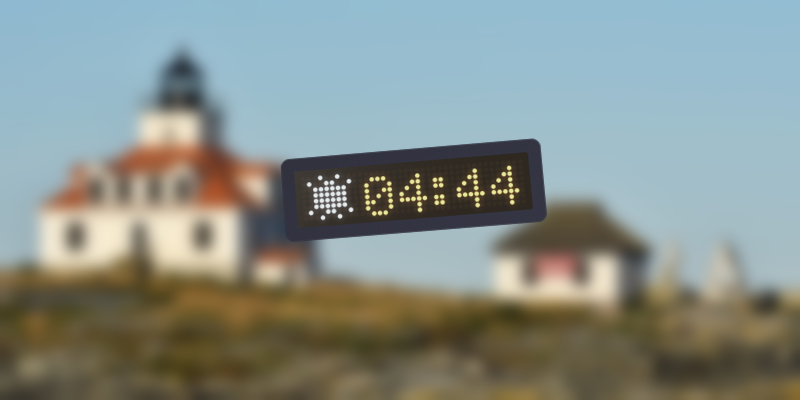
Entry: 4:44
